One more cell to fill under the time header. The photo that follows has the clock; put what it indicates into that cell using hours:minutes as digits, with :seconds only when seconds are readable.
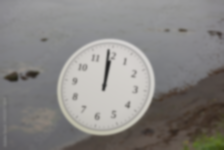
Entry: 11:59
